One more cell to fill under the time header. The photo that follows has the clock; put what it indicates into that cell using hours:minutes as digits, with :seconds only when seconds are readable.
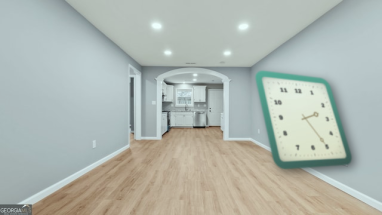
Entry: 2:25
